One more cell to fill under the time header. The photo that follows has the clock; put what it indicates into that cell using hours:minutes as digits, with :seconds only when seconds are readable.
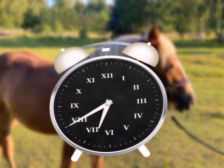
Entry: 6:40
